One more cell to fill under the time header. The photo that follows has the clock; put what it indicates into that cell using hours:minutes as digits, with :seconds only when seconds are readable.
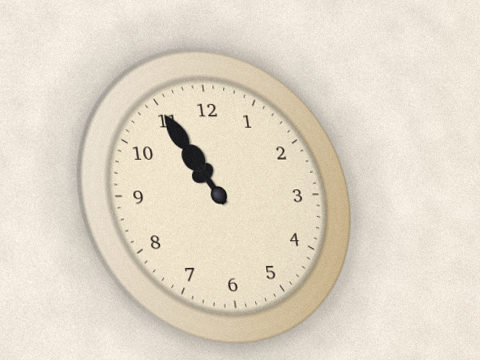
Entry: 10:55
